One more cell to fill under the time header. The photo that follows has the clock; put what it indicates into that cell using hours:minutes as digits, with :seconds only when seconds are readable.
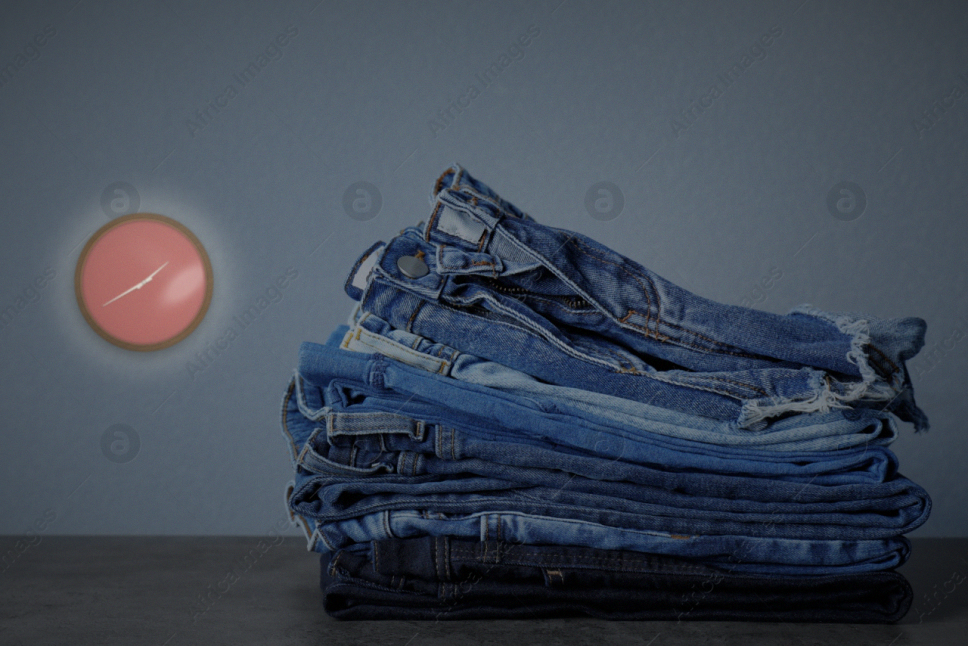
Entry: 1:40
